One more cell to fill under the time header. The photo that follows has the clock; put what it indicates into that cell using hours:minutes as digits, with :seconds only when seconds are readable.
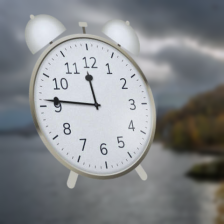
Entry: 11:46
